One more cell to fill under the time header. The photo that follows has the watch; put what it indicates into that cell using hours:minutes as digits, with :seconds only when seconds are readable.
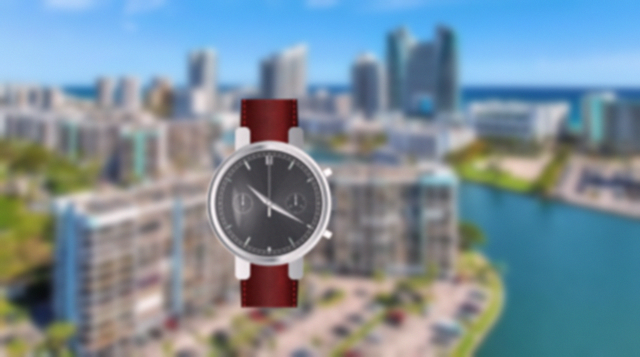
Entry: 10:20
